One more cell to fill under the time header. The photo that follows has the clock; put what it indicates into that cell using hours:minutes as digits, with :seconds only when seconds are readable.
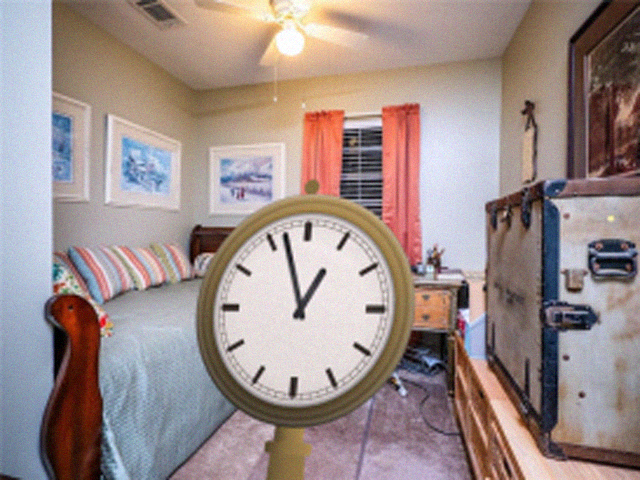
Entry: 12:57
